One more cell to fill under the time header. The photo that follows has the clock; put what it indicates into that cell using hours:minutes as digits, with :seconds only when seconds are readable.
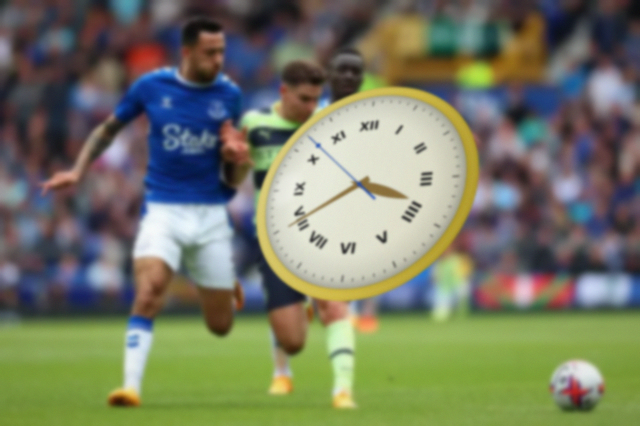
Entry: 3:39:52
